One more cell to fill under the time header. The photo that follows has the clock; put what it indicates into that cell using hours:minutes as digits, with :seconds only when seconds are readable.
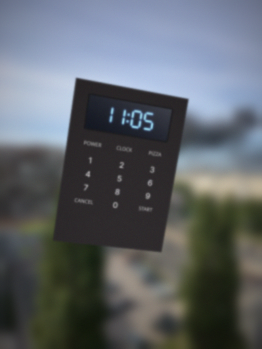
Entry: 11:05
